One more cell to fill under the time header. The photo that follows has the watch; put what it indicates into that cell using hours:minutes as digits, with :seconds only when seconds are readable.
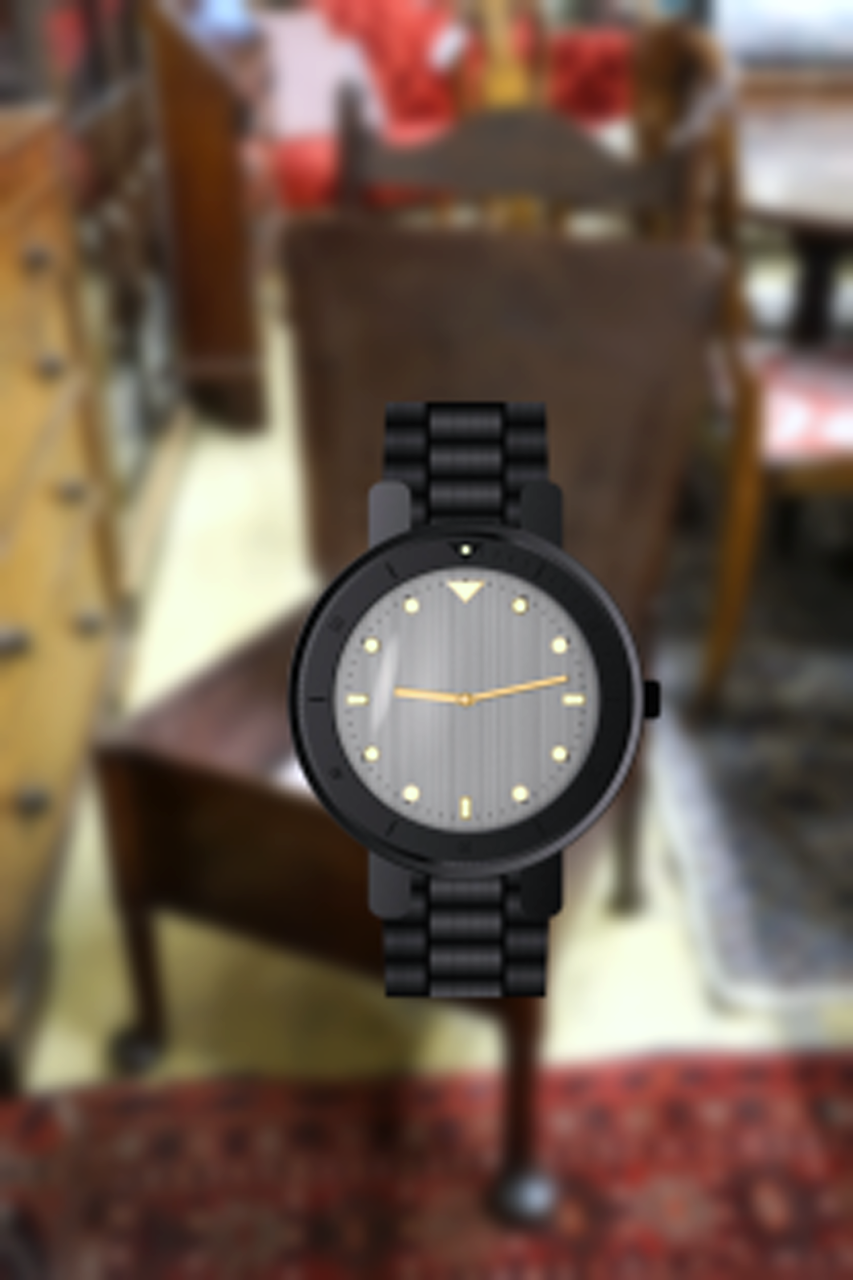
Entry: 9:13
